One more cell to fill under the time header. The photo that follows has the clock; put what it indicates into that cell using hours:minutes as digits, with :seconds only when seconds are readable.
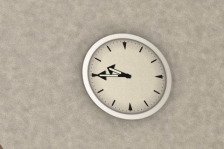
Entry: 9:45
